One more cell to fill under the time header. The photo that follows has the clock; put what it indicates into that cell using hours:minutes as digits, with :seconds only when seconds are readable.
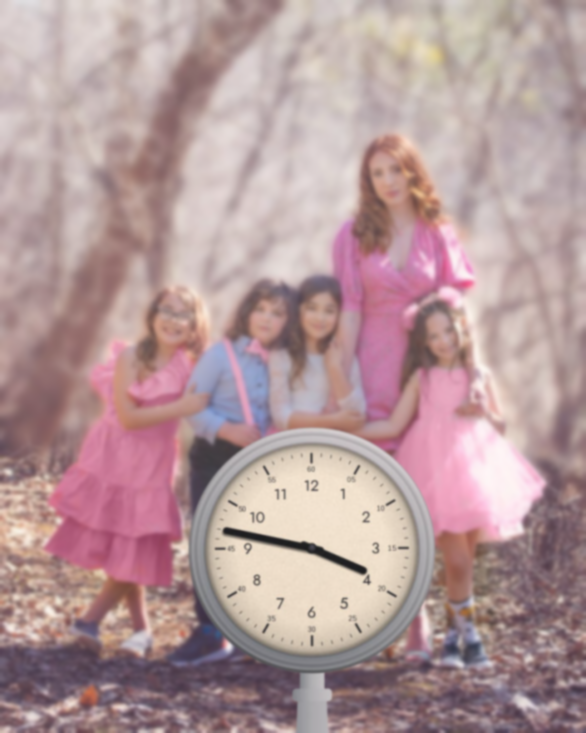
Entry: 3:47
